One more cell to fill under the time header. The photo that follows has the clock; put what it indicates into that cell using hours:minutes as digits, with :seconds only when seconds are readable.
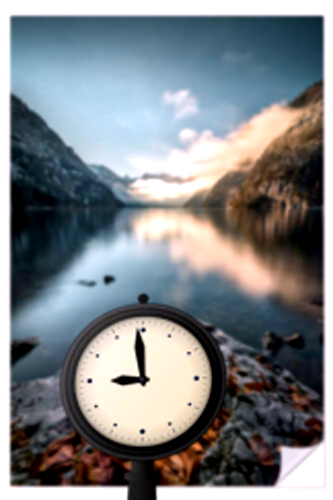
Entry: 8:59
